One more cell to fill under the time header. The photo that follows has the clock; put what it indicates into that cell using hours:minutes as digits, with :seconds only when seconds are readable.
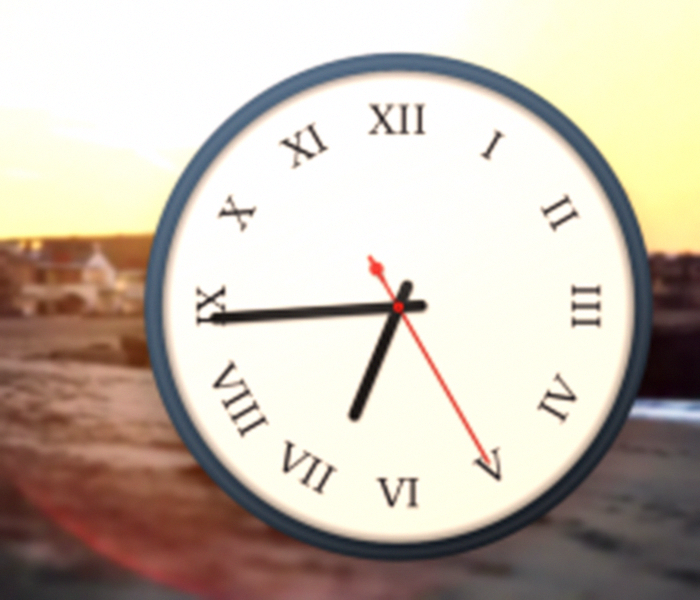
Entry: 6:44:25
